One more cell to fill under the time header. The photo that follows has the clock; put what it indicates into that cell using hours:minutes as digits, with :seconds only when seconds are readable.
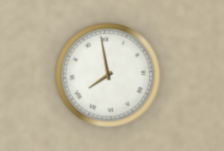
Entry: 7:59
